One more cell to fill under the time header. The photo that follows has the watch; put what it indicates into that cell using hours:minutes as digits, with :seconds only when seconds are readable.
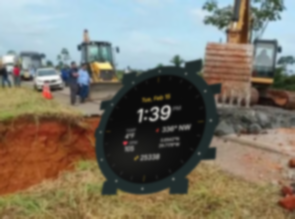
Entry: 1:39
